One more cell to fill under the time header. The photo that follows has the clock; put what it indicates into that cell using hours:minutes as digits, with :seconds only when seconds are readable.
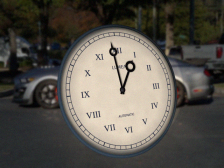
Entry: 12:59
